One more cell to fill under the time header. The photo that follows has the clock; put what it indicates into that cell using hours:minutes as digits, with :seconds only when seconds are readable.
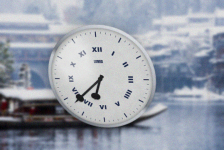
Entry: 6:38
